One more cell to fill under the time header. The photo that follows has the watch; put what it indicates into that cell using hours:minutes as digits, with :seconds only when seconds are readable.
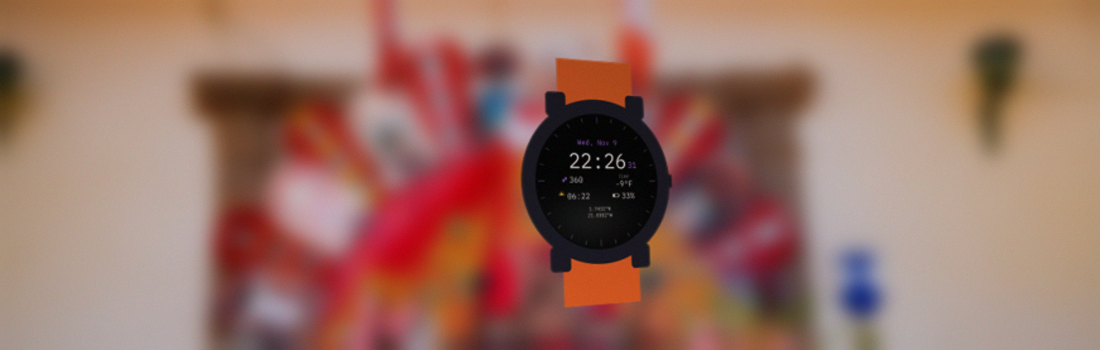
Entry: 22:26
